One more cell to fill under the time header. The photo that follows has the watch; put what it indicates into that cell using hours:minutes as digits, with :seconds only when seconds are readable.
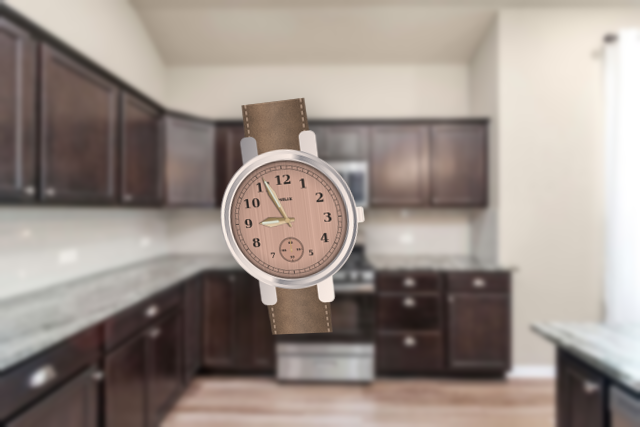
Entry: 8:56
